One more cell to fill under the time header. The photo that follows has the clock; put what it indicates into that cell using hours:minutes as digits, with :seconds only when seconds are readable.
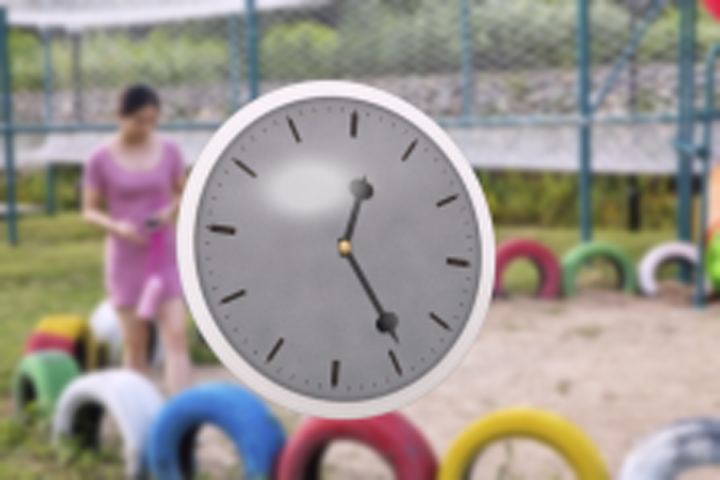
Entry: 12:24
